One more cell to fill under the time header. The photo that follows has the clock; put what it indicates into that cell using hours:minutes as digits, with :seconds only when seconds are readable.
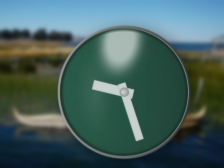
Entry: 9:27
